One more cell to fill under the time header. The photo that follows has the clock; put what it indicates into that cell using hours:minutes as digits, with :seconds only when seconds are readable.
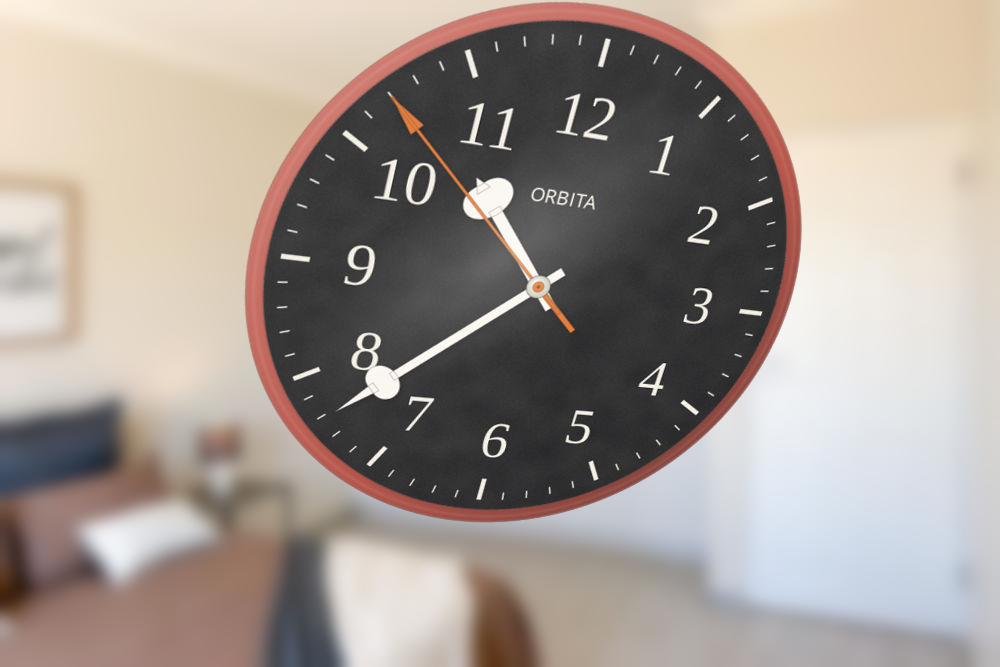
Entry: 10:37:52
